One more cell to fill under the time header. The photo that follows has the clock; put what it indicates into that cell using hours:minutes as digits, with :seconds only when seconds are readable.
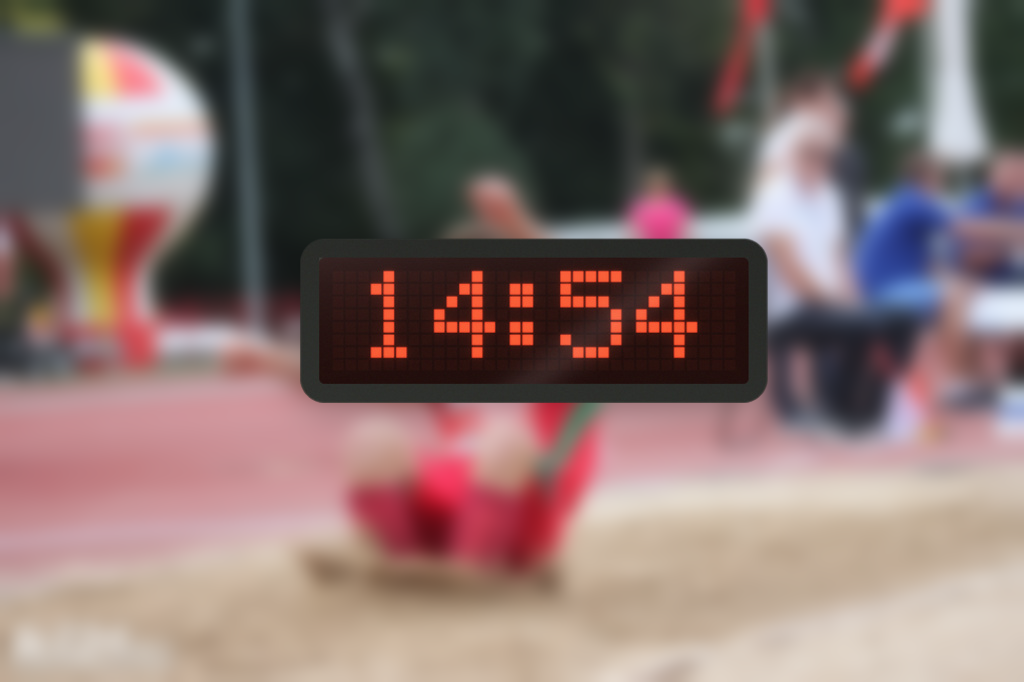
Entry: 14:54
